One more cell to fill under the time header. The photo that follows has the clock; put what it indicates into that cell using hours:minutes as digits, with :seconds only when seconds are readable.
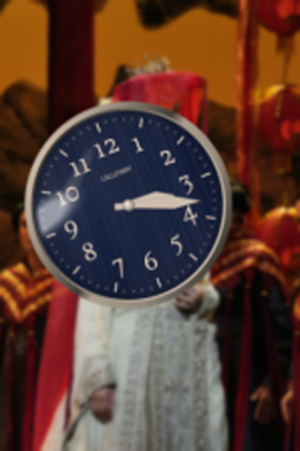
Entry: 3:18
